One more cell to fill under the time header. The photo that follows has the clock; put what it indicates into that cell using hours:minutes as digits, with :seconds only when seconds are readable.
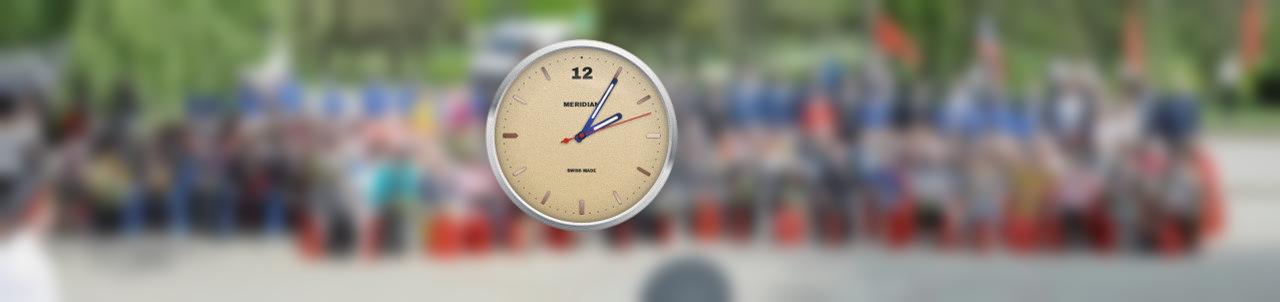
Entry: 2:05:12
